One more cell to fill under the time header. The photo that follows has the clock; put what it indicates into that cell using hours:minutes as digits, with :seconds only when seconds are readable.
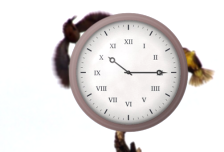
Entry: 10:15
